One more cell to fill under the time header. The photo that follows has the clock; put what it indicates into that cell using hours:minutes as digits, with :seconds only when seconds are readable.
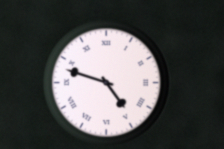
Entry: 4:48
